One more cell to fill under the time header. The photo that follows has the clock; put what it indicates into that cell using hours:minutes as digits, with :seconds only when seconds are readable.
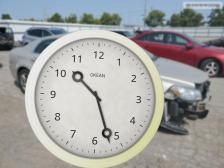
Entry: 10:27
